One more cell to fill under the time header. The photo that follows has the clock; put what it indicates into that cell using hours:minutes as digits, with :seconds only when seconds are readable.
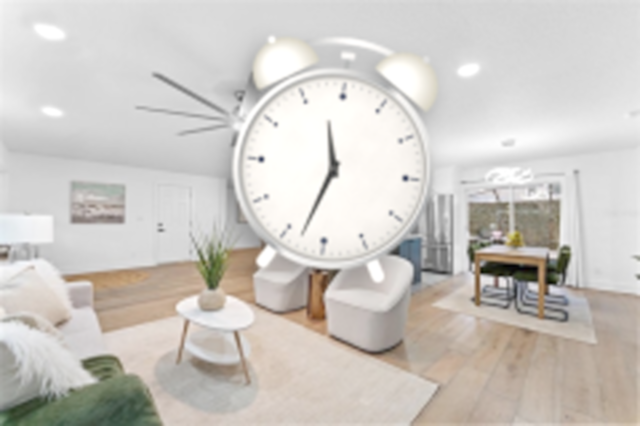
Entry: 11:33
